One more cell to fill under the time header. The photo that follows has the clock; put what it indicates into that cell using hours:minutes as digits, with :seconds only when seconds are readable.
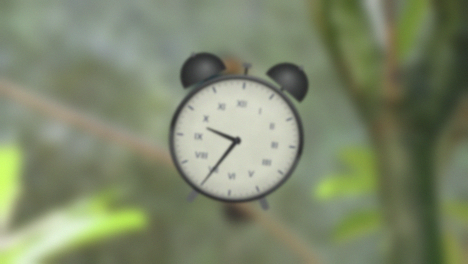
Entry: 9:35
